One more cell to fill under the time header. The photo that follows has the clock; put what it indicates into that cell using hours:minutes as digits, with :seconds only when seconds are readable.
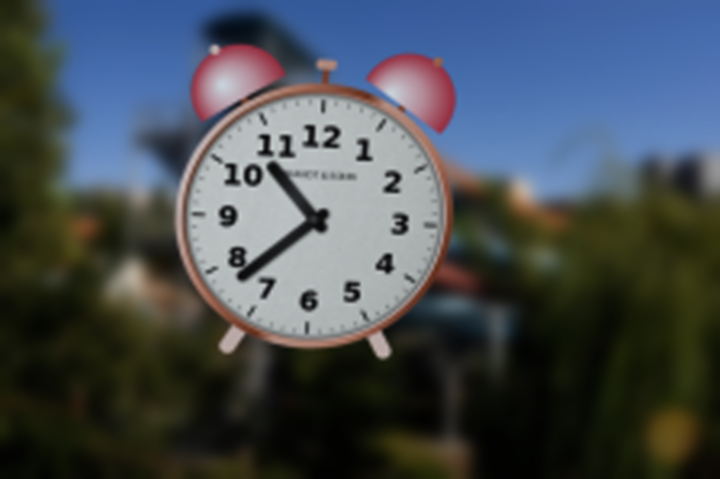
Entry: 10:38
